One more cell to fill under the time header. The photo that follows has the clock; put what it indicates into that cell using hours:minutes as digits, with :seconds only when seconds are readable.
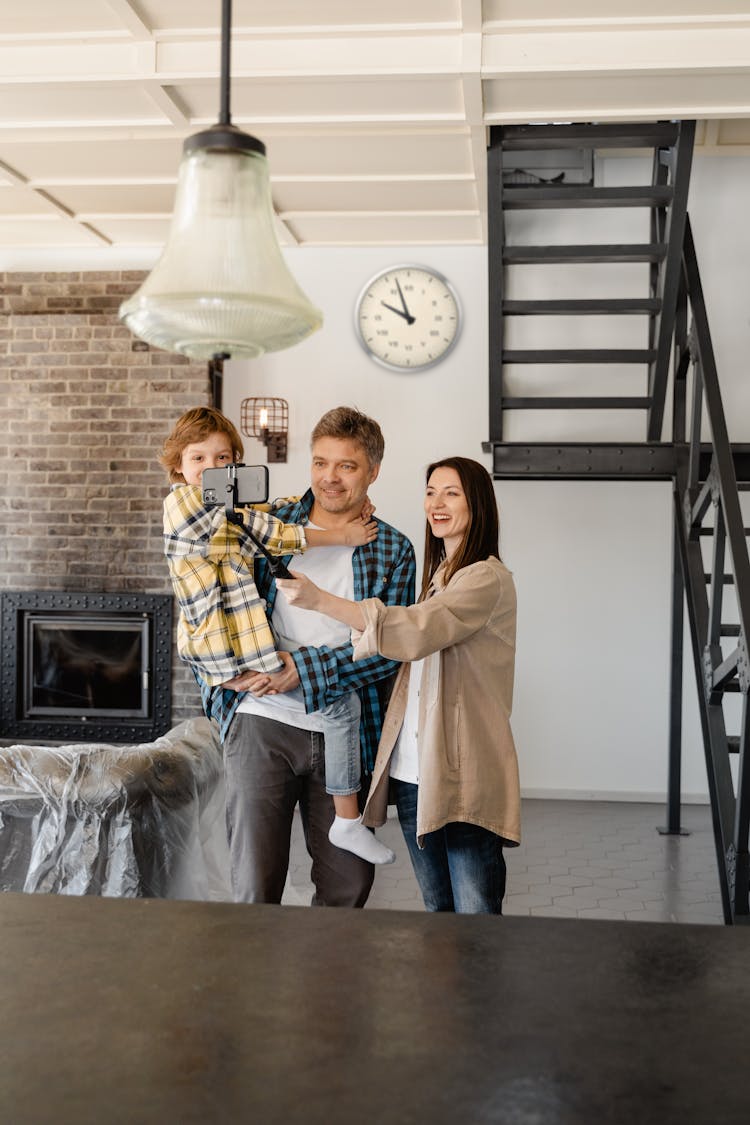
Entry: 9:57
